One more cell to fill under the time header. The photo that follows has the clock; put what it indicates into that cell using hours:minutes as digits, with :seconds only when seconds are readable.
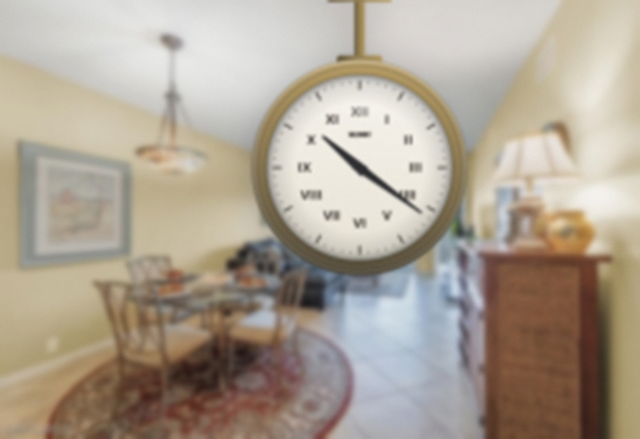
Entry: 10:21
